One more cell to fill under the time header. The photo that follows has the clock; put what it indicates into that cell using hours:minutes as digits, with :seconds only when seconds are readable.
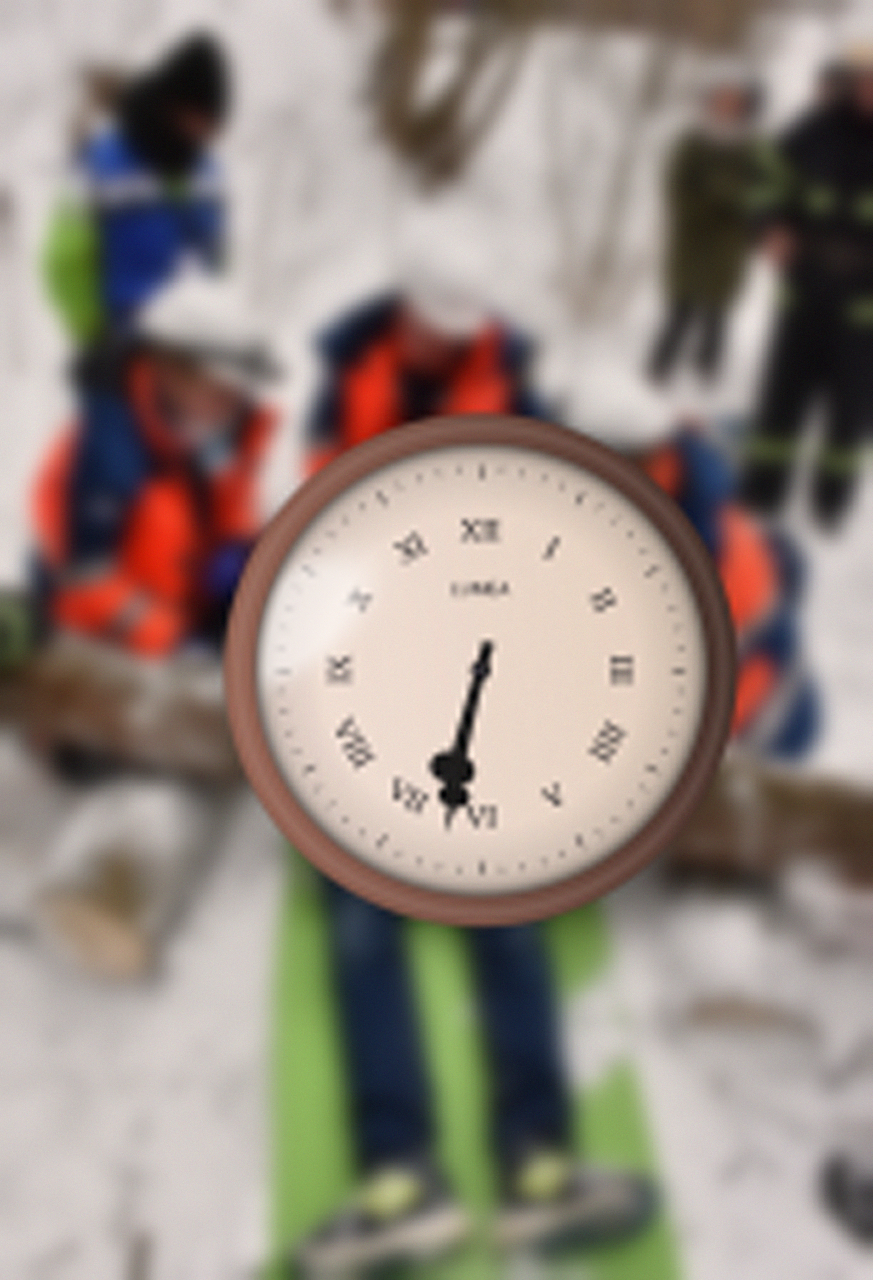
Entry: 6:32
